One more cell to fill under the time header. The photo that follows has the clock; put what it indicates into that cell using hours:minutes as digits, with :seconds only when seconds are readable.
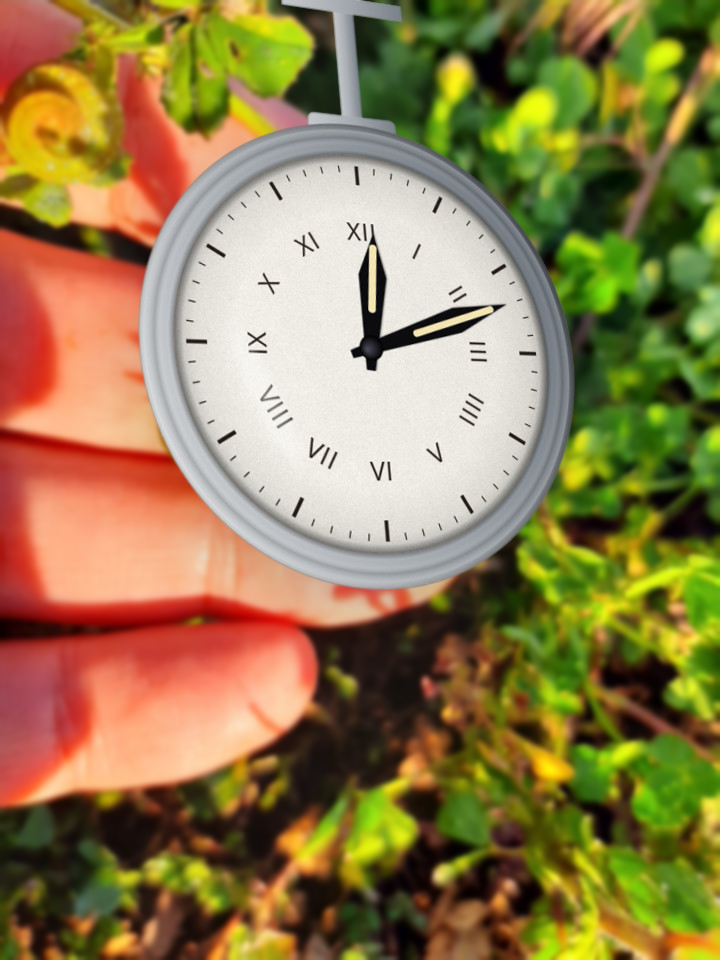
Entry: 12:12
